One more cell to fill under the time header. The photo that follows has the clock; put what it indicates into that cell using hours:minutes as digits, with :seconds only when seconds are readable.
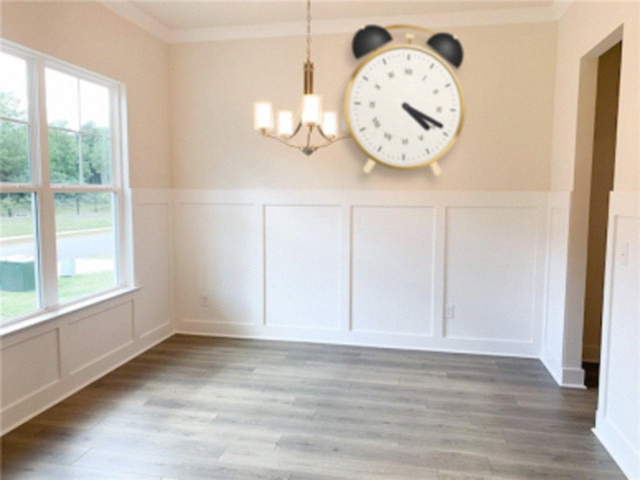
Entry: 4:19
